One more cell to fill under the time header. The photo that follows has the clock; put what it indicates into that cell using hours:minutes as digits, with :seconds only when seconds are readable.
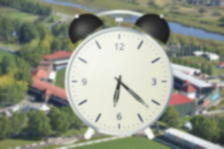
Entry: 6:22
